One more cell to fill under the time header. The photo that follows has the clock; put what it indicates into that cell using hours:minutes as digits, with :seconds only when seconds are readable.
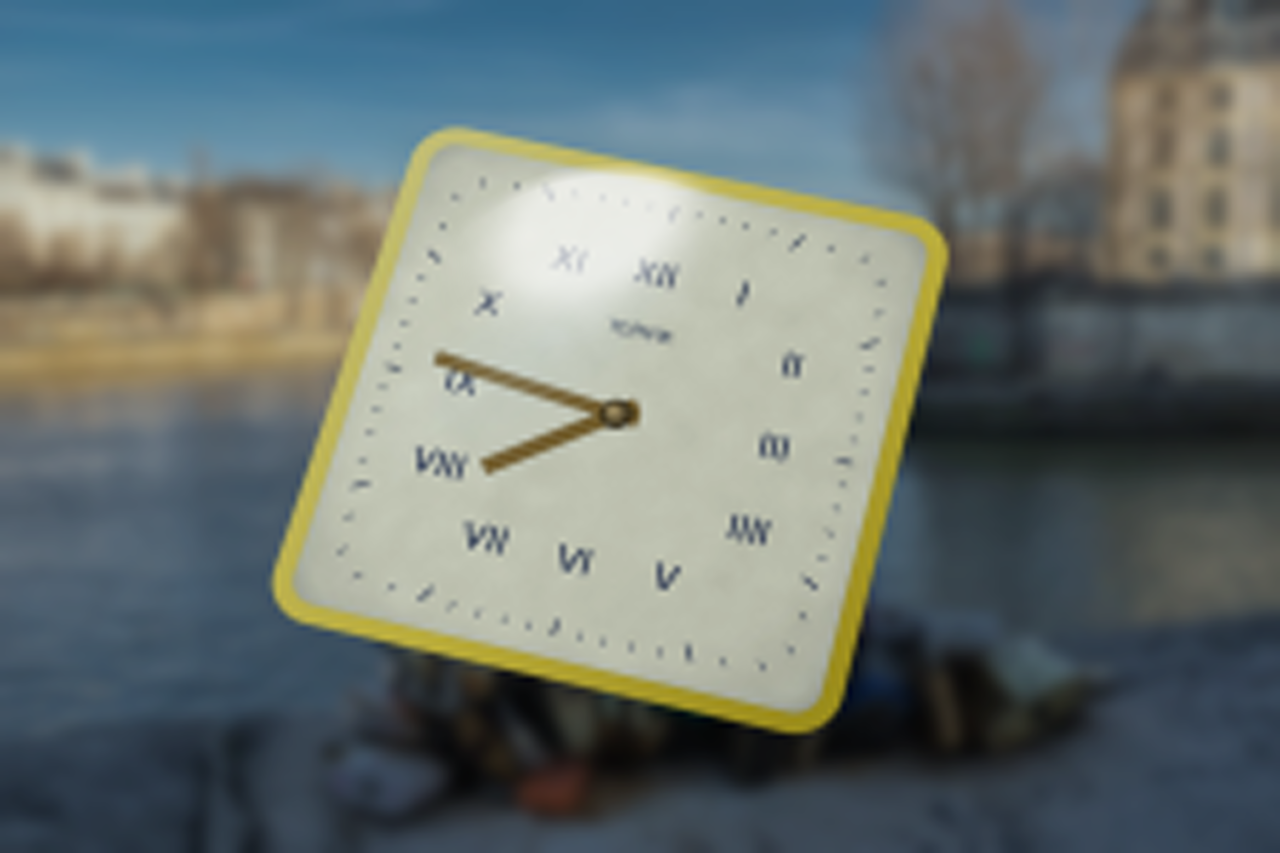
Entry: 7:46
